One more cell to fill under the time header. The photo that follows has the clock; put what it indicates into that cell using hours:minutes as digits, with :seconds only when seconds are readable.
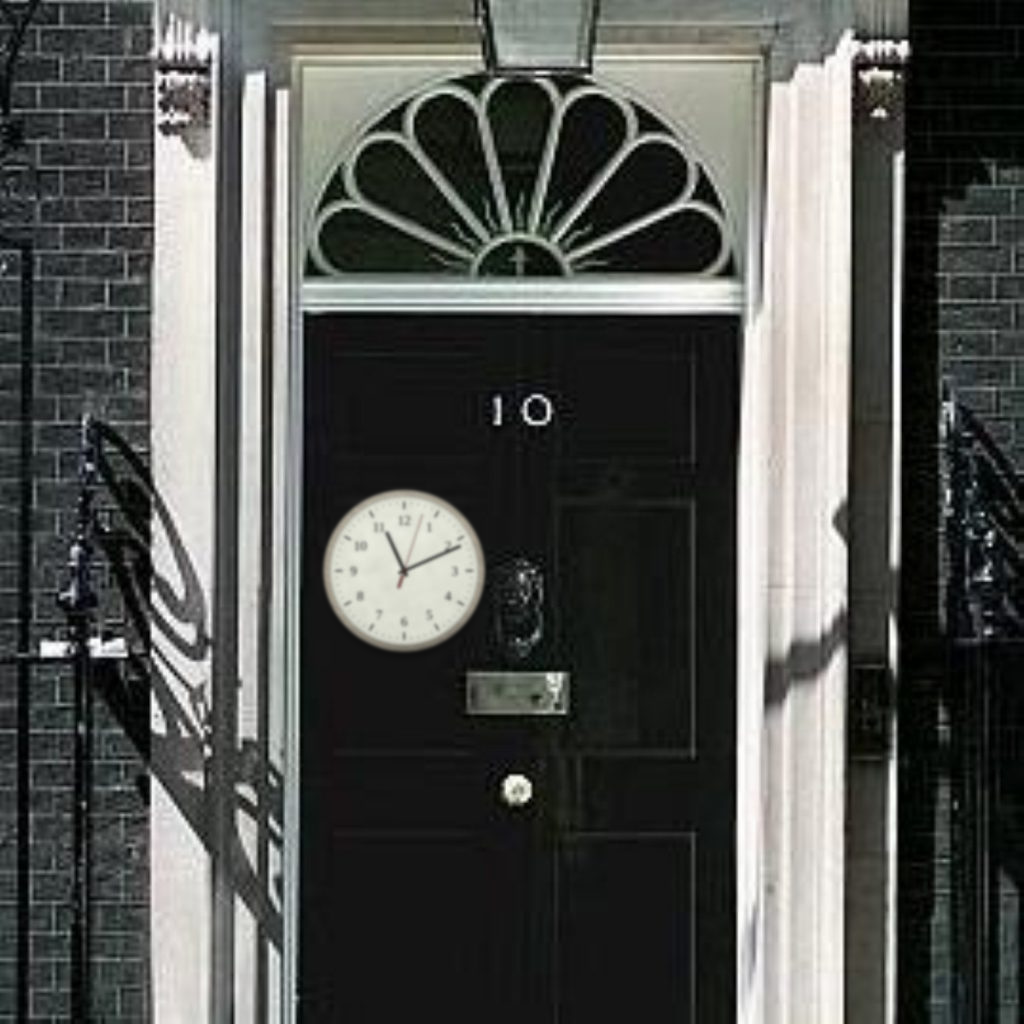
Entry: 11:11:03
